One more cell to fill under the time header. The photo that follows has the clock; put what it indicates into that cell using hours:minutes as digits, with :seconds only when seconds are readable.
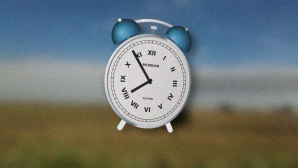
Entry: 7:54
